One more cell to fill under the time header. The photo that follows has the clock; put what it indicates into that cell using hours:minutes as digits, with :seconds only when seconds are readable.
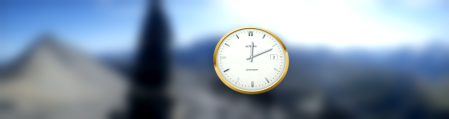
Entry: 12:11
